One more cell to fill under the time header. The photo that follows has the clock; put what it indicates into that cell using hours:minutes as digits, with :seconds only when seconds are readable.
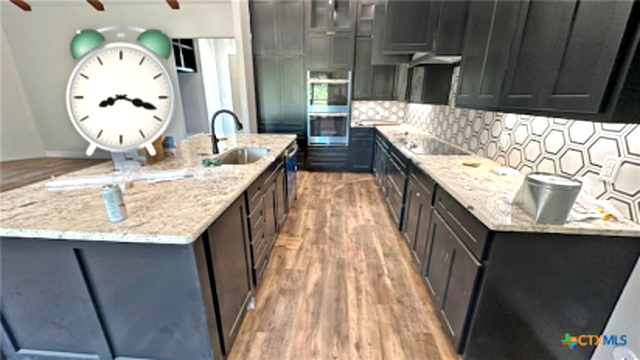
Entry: 8:18
